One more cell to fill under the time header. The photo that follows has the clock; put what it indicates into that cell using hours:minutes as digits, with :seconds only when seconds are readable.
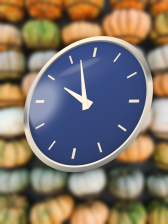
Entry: 9:57
